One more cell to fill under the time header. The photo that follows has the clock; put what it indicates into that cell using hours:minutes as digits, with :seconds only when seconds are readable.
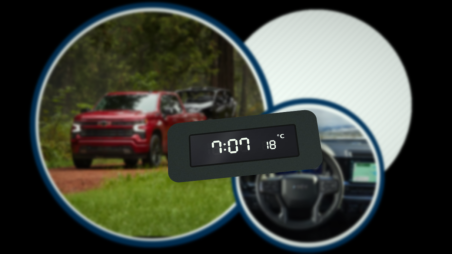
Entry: 7:07
